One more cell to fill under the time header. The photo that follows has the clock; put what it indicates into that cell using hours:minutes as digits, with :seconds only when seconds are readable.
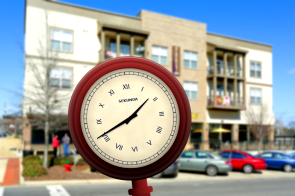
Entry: 1:41
